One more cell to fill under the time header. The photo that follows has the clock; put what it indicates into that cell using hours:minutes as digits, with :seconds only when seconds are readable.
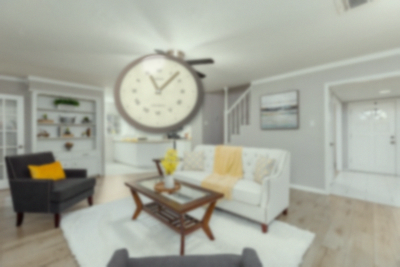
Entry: 11:07
